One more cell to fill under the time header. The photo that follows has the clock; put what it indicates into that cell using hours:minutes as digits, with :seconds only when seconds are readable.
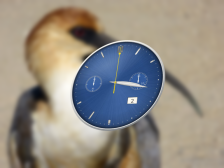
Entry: 3:17
